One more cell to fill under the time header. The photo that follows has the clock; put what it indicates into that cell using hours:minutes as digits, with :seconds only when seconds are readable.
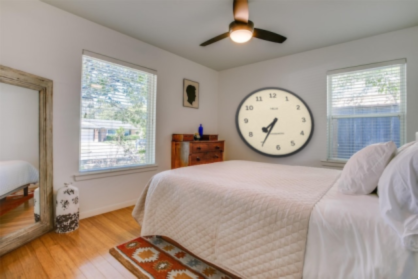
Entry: 7:35
